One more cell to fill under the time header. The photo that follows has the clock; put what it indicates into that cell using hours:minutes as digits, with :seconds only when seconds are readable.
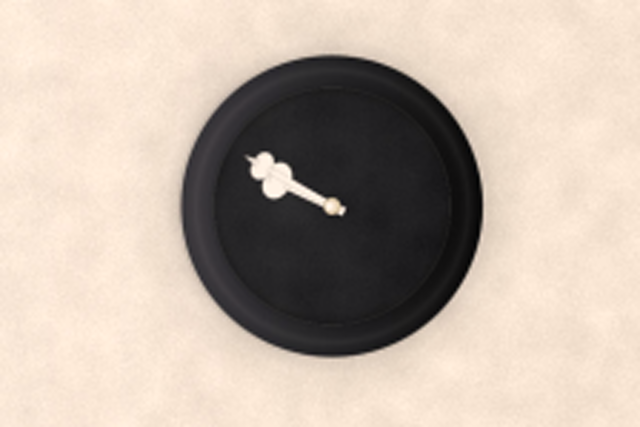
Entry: 9:50
